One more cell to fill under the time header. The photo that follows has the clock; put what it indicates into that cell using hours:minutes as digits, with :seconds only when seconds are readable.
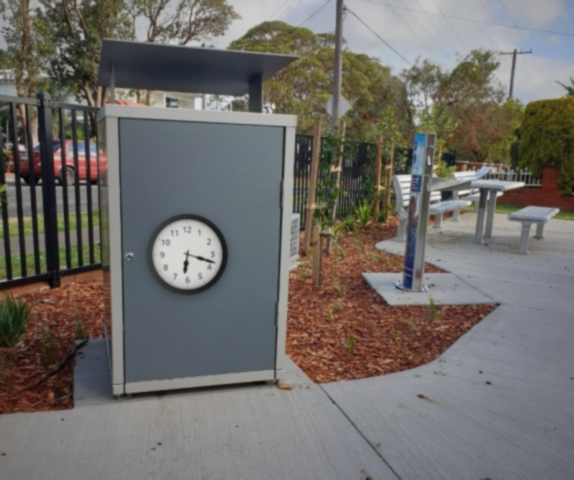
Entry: 6:18
